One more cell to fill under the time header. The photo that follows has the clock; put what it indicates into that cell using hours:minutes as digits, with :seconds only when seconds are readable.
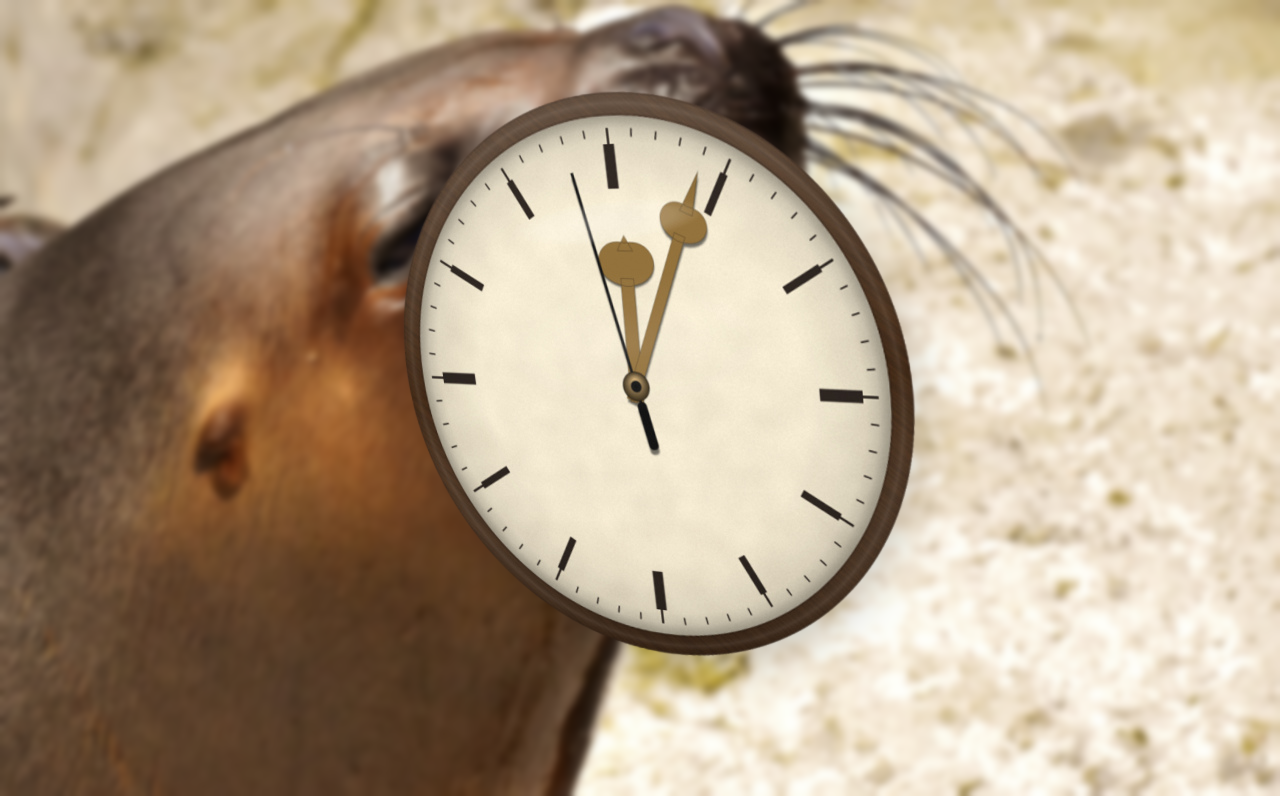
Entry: 12:03:58
